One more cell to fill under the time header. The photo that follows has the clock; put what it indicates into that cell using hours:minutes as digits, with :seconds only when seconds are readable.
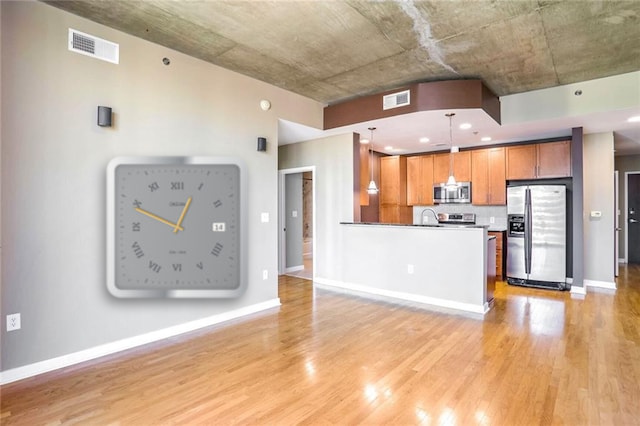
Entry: 12:49
